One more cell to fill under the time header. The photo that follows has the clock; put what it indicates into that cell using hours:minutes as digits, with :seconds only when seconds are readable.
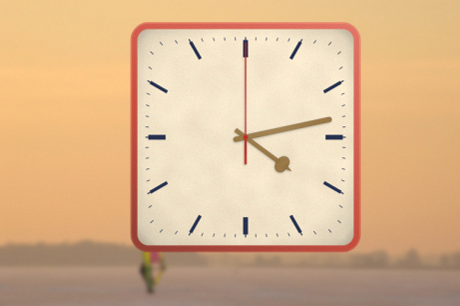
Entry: 4:13:00
